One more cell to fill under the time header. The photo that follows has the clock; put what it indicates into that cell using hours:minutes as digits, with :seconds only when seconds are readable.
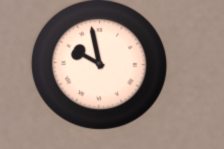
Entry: 9:58
